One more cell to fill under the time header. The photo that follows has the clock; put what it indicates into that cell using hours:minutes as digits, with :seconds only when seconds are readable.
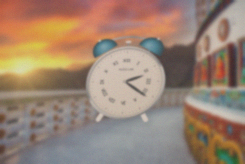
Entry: 2:21
